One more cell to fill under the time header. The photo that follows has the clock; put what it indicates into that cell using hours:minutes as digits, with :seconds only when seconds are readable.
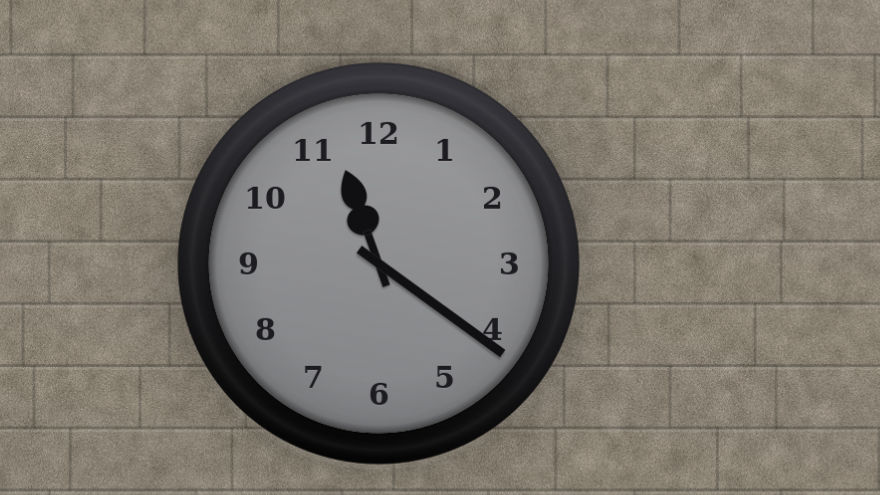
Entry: 11:21
